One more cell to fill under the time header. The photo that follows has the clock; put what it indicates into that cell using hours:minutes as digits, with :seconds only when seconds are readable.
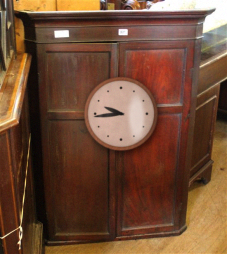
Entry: 9:44
